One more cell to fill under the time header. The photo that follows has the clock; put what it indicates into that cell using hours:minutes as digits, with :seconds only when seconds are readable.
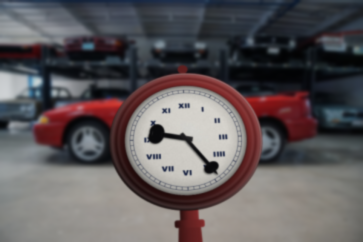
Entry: 9:24
